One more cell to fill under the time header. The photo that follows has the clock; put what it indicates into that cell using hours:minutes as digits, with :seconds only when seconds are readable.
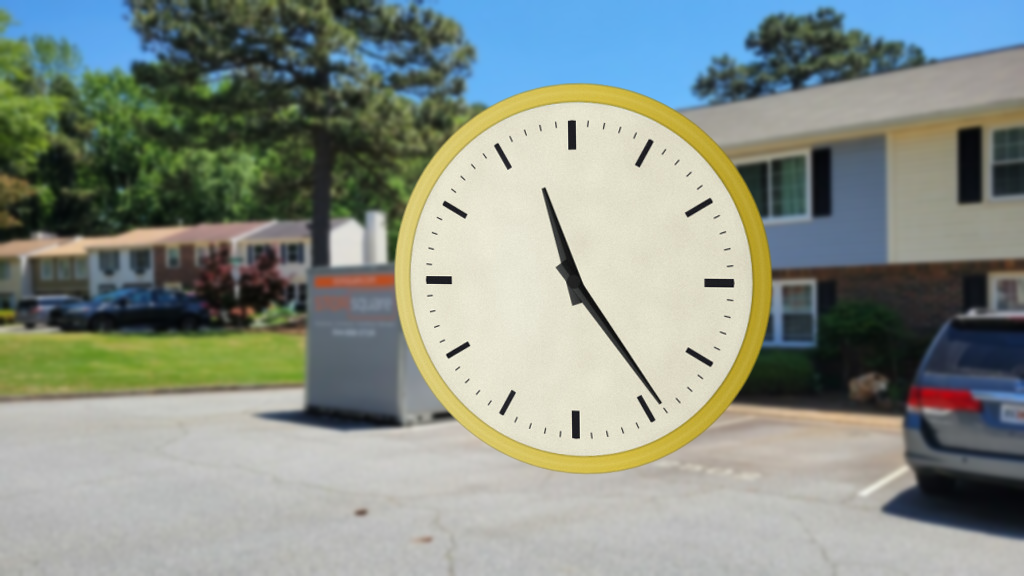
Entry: 11:24
